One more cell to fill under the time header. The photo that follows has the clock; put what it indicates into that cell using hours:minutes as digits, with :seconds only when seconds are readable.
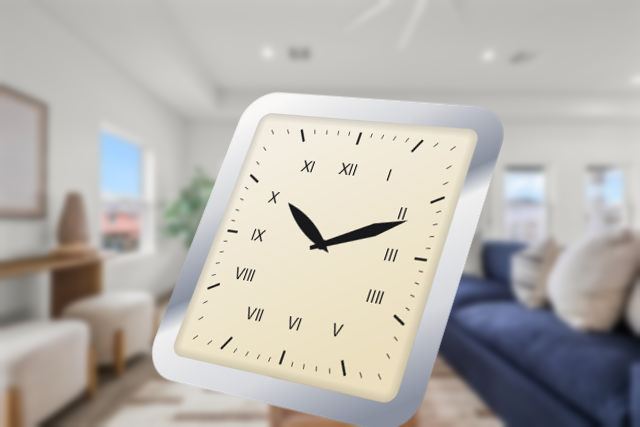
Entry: 10:11
